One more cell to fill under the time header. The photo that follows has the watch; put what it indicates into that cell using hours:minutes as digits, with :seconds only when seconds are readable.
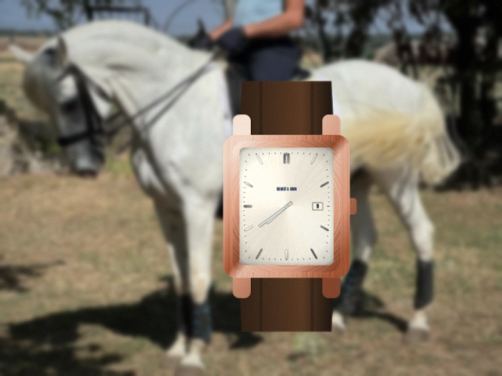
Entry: 7:39
